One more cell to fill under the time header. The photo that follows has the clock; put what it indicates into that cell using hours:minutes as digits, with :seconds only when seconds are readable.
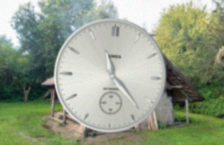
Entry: 11:23
